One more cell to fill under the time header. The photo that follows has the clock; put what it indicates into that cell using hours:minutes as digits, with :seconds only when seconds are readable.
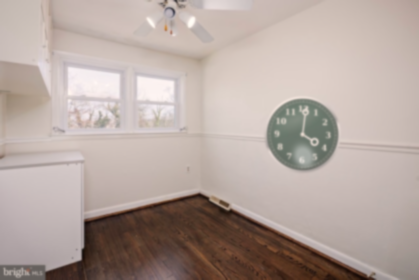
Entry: 4:01
